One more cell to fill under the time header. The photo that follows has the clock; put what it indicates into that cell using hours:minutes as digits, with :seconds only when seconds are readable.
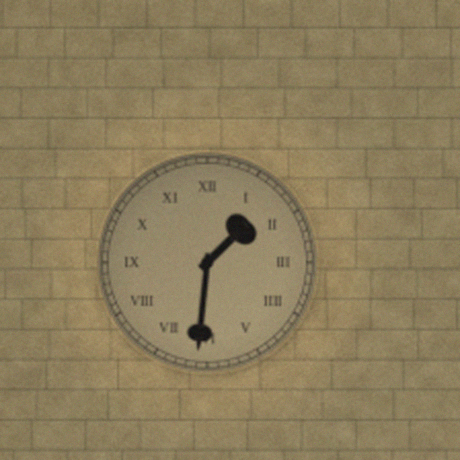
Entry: 1:31
